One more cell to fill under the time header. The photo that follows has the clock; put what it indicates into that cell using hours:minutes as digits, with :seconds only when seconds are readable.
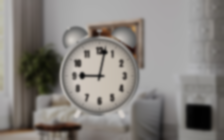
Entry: 9:02
